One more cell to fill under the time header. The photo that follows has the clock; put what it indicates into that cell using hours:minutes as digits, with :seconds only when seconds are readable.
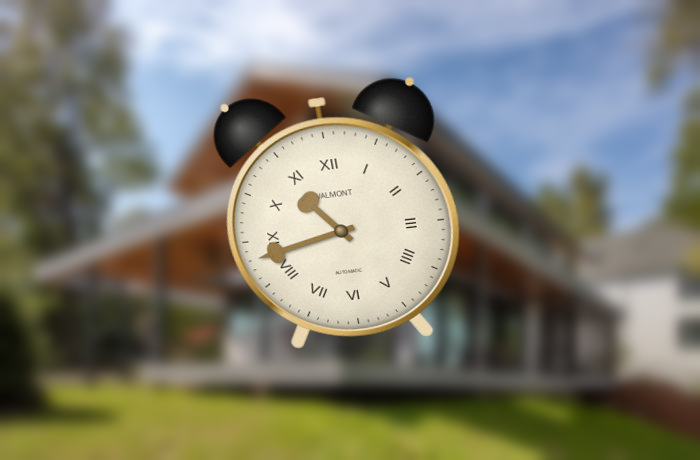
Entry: 10:43
